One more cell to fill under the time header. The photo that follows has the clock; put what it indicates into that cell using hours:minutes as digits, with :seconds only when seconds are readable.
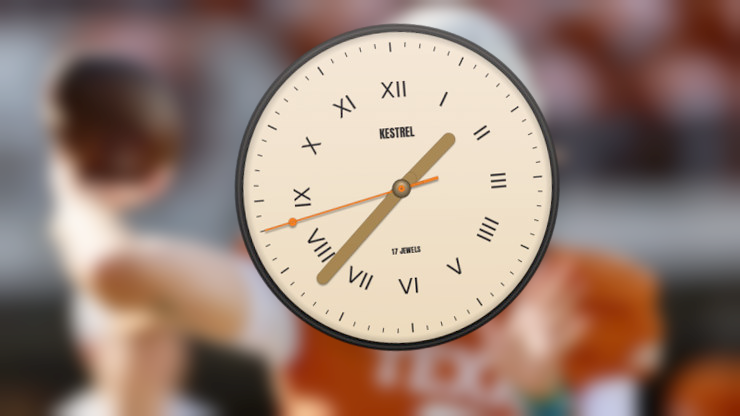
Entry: 1:37:43
